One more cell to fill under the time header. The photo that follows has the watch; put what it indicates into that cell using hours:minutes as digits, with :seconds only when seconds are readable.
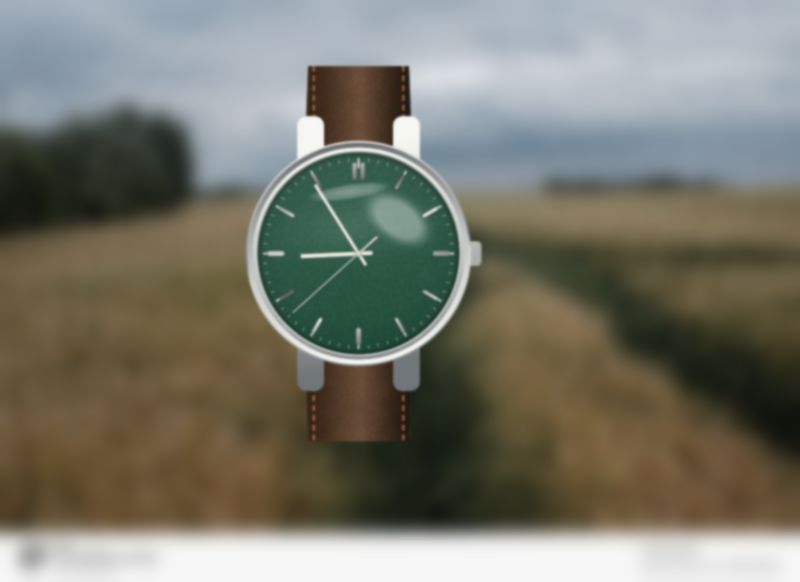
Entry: 8:54:38
